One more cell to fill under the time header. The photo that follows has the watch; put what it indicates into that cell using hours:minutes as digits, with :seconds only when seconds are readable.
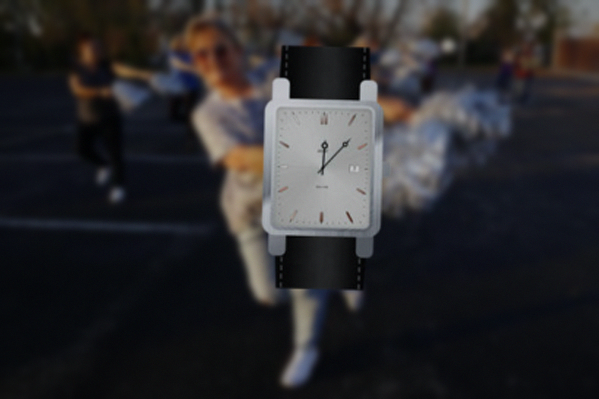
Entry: 12:07
